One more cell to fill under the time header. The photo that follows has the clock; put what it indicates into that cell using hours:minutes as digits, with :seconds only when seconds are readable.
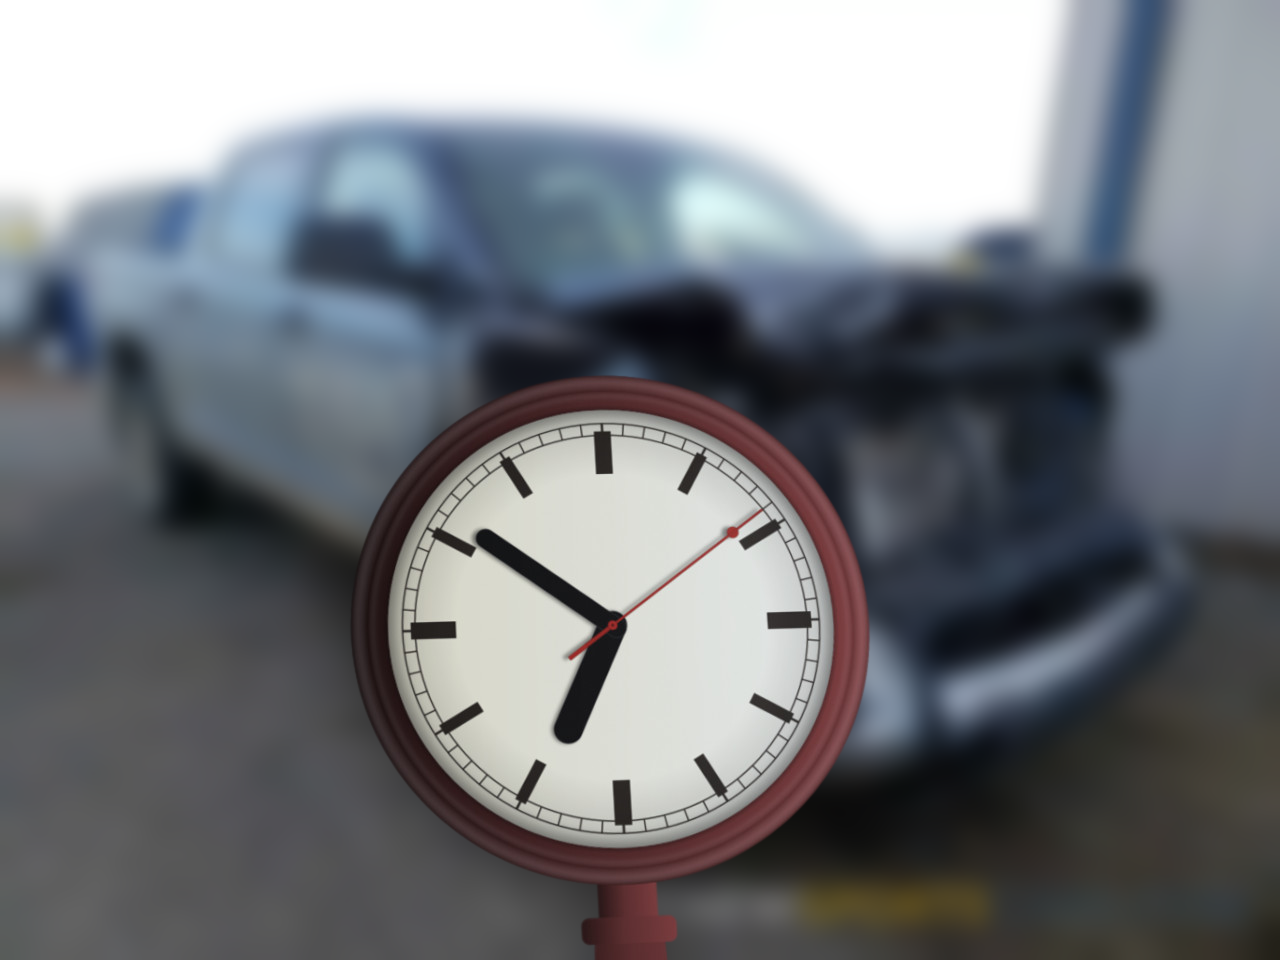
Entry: 6:51:09
